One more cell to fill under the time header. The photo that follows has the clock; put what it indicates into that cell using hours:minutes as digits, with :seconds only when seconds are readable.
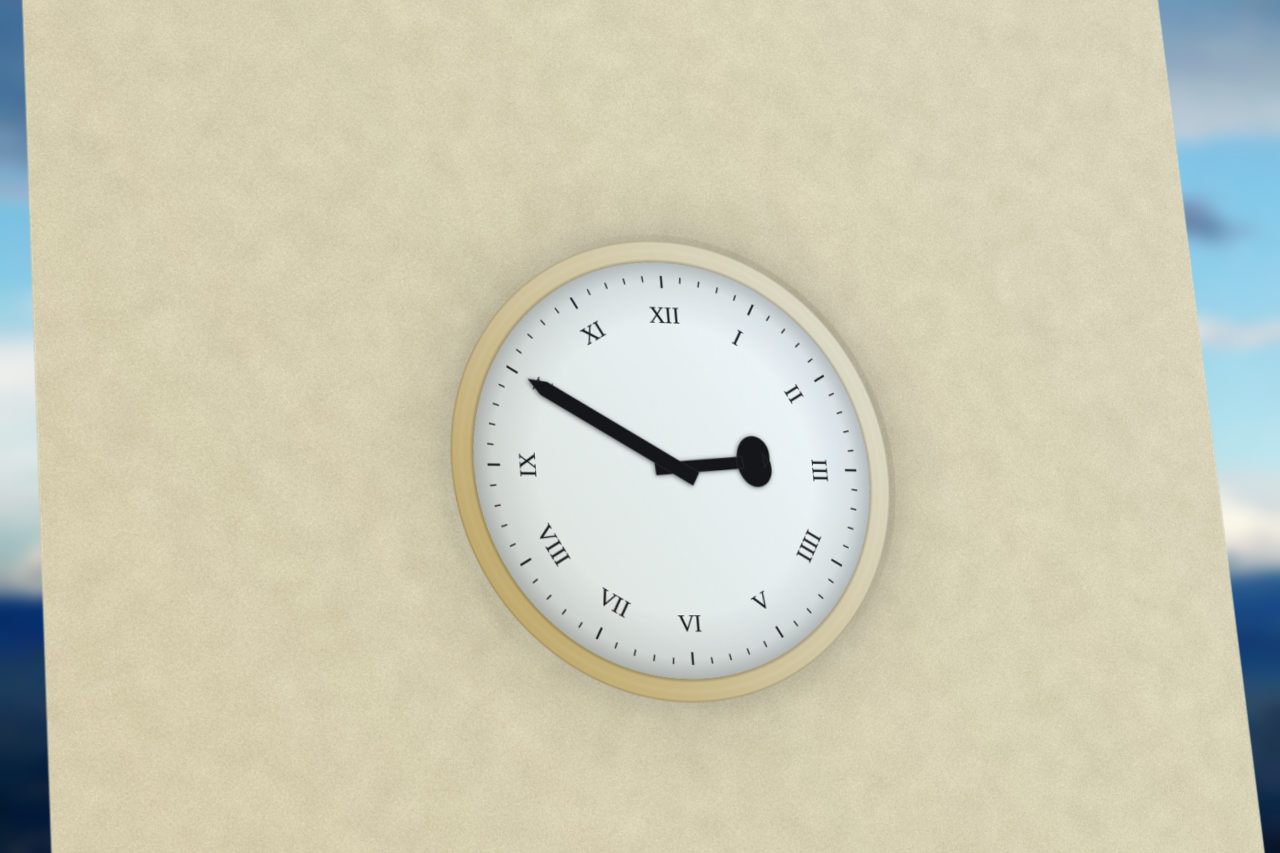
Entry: 2:50
